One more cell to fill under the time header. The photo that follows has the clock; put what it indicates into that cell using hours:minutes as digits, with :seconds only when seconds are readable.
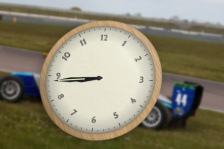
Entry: 8:44
